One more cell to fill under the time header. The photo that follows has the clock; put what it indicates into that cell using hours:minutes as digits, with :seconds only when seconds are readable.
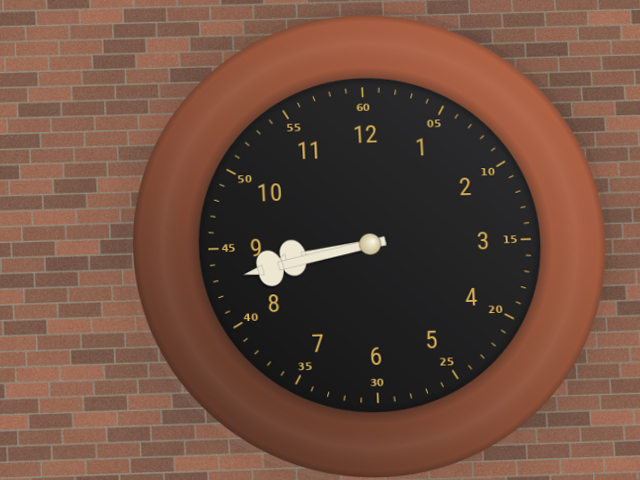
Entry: 8:43
